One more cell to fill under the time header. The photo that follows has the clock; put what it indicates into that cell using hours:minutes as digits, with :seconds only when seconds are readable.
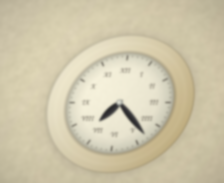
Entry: 7:23
